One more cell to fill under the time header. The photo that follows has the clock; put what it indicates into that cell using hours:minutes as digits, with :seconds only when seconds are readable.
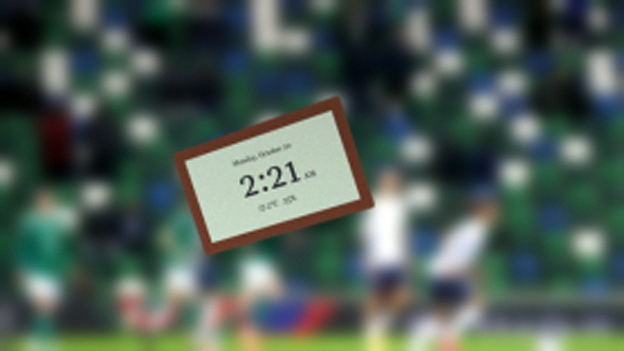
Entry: 2:21
